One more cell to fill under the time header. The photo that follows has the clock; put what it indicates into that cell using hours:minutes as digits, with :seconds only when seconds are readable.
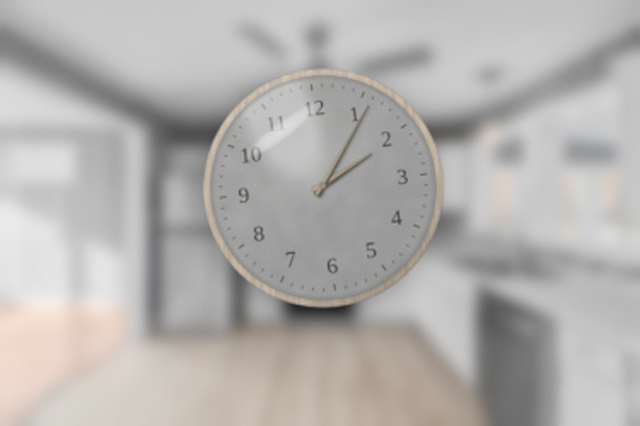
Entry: 2:06
